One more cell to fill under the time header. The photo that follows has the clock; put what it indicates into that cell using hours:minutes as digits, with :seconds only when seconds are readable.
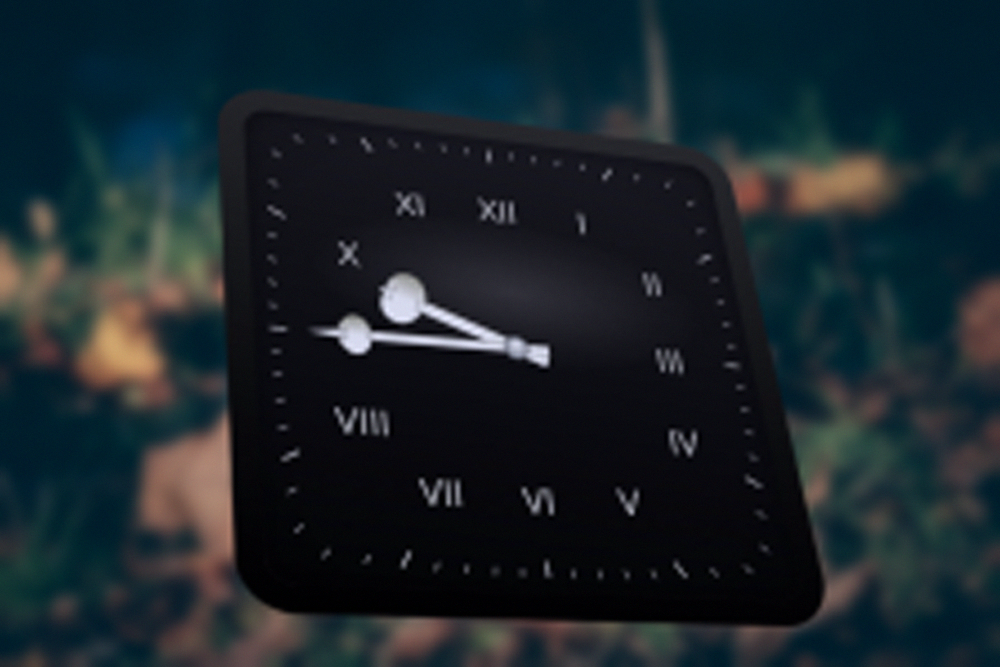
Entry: 9:45
